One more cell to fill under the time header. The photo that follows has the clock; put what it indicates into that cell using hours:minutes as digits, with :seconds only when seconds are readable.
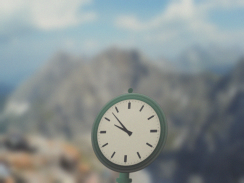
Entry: 9:53
